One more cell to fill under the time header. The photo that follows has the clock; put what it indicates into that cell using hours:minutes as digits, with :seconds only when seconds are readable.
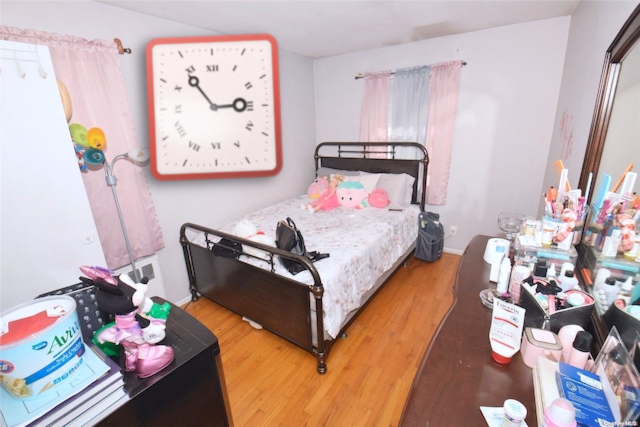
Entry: 2:54
